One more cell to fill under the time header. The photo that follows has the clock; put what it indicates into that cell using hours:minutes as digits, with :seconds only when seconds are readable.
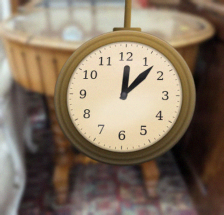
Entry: 12:07
